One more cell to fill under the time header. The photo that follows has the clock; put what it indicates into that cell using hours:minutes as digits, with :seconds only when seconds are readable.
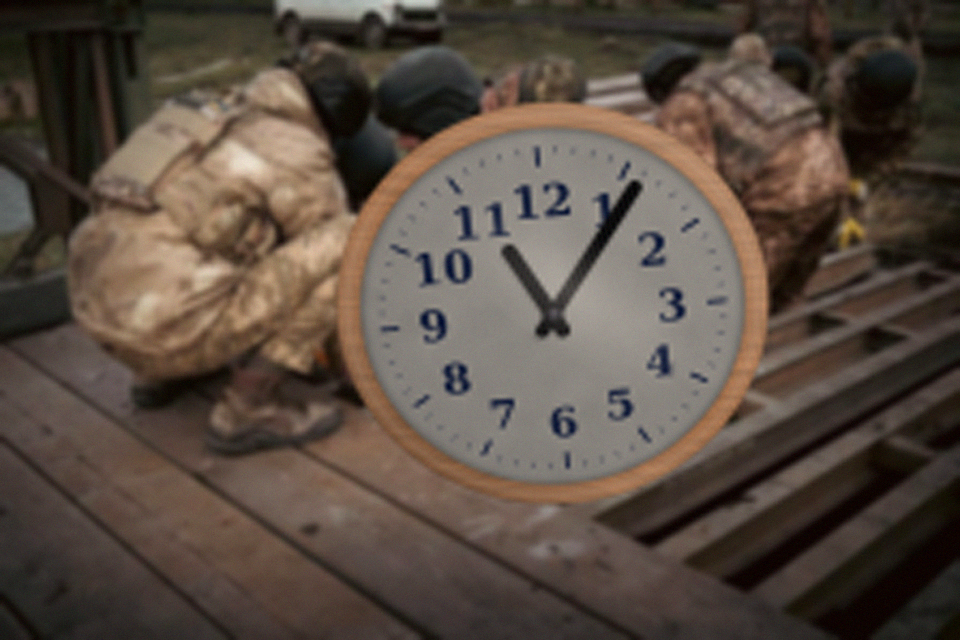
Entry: 11:06
